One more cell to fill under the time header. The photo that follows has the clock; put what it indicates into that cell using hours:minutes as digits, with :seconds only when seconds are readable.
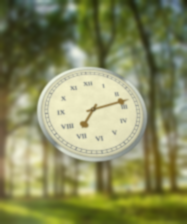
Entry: 7:13
